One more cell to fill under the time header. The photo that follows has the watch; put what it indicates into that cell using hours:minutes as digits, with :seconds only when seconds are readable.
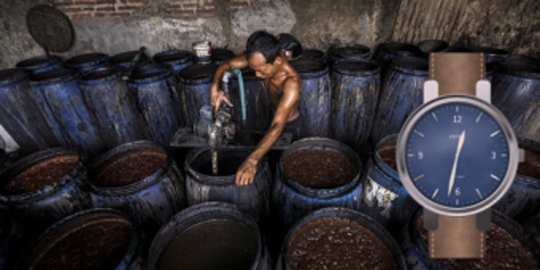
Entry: 12:32
